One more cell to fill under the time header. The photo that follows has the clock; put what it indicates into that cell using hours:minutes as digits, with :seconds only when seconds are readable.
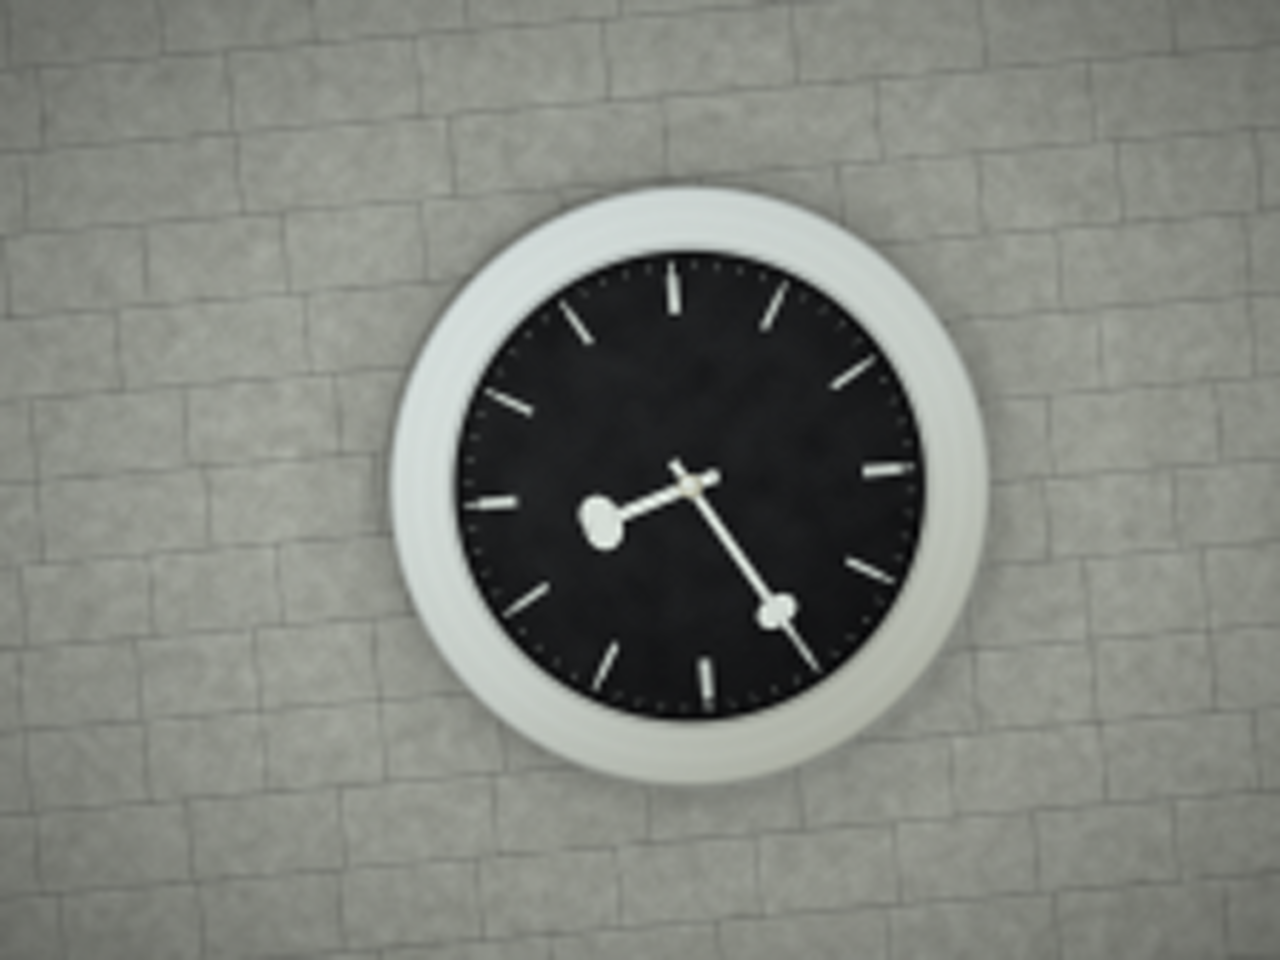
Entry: 8:25
